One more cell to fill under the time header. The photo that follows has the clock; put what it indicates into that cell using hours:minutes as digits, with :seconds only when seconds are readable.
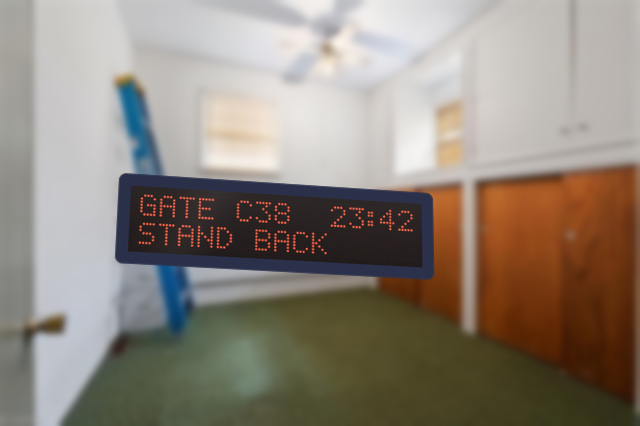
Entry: 23:42
